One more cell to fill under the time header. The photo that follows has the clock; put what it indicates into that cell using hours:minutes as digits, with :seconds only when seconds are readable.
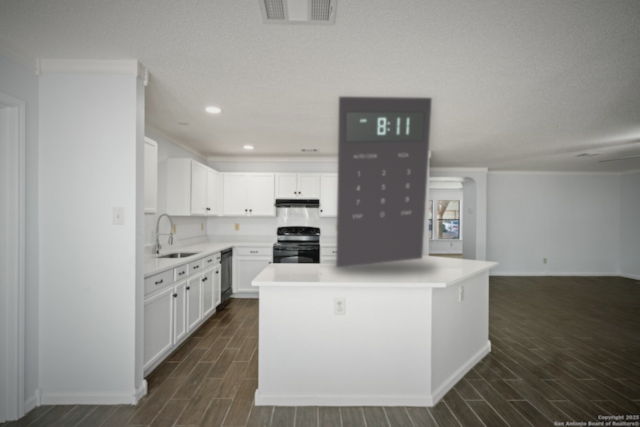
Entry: 8:11
